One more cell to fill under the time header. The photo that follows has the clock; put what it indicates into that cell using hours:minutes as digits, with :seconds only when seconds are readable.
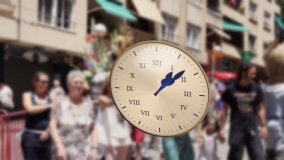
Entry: 1:08
